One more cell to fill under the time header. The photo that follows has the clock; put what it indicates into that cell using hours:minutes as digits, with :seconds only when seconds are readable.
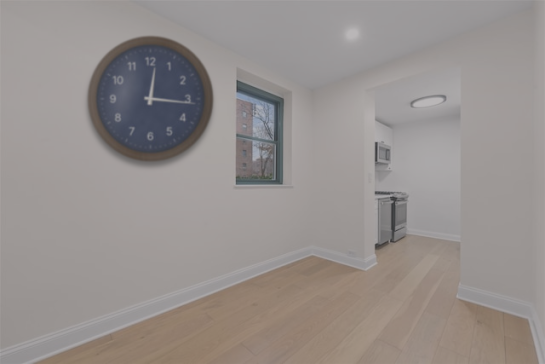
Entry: 12:16
